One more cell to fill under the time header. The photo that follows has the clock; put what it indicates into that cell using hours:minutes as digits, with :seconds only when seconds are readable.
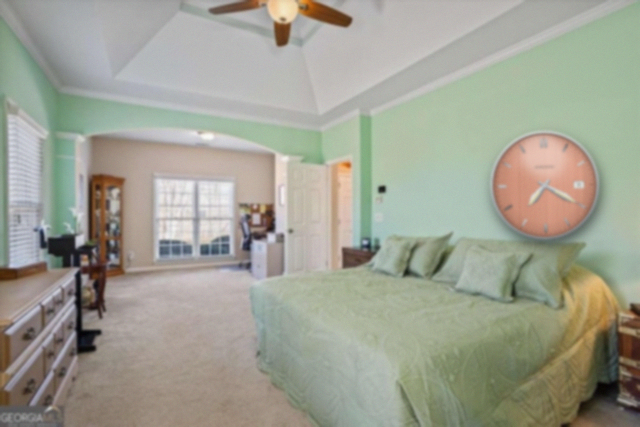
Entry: 7:20
